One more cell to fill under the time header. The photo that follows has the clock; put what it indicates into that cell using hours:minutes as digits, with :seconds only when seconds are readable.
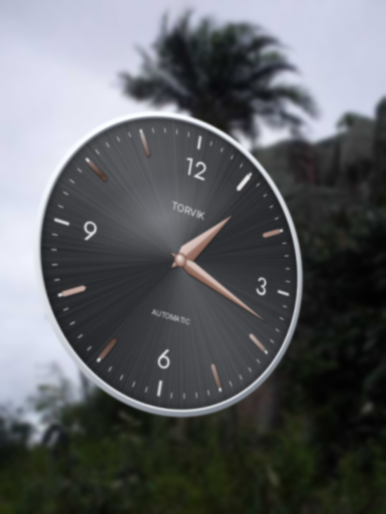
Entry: 1:18
